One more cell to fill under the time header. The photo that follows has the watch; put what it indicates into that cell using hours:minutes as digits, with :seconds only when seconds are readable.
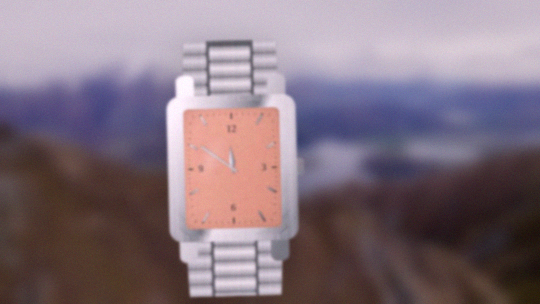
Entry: 11:51
